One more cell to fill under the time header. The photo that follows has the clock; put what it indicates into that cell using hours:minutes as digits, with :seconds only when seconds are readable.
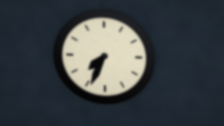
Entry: 7:34
